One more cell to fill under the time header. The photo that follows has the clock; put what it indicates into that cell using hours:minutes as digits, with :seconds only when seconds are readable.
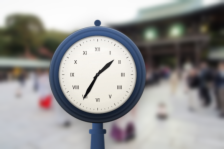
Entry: 1:35
